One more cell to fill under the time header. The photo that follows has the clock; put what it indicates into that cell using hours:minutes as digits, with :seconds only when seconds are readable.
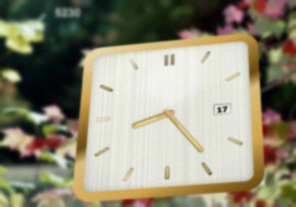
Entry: 8:24
